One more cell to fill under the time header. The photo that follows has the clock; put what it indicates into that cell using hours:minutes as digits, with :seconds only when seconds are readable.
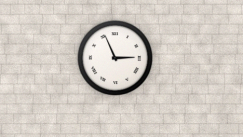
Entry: 2:56
